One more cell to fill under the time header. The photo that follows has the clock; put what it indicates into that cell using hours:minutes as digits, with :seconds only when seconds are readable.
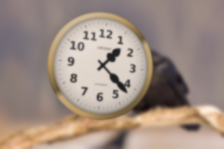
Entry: 1:22
